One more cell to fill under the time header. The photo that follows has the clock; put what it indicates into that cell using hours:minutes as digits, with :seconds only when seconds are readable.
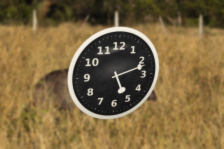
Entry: 5:12
